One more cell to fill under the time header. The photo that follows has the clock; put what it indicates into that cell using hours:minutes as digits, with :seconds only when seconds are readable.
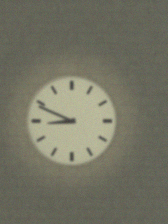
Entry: 8:49
